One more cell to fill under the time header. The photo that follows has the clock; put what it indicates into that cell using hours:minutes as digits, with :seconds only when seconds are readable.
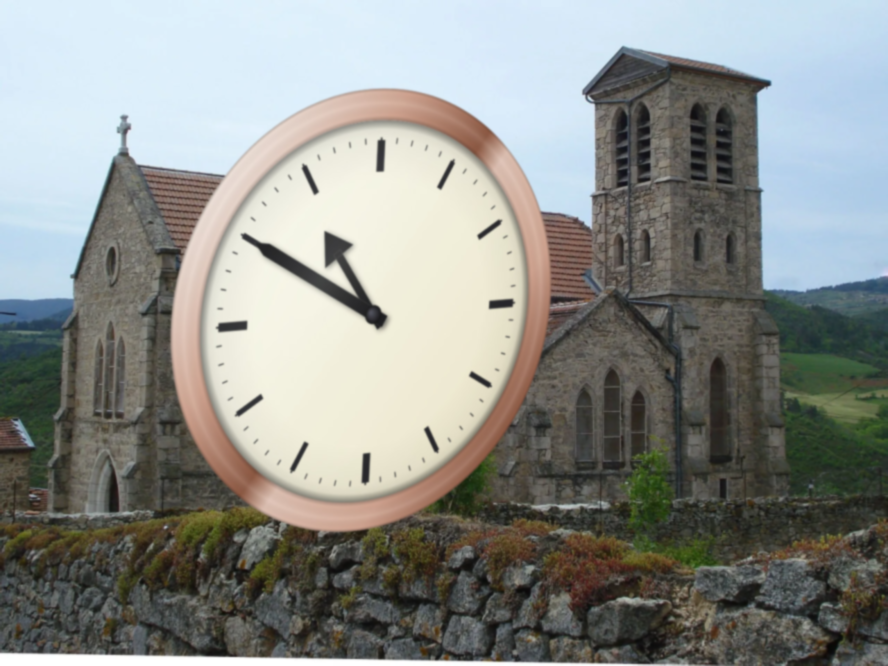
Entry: 10:50
